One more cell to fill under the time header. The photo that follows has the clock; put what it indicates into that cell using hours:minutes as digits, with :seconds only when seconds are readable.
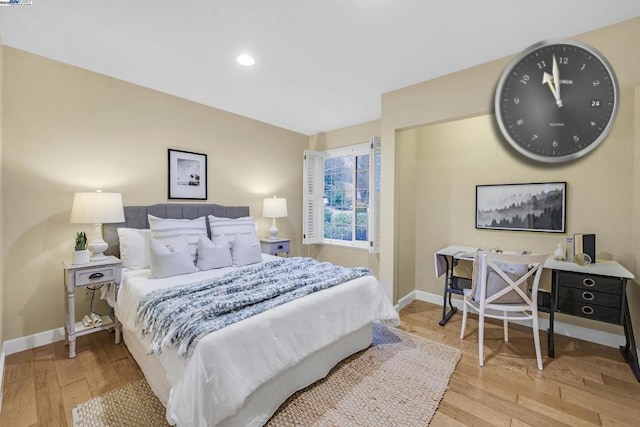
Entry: 10:58
